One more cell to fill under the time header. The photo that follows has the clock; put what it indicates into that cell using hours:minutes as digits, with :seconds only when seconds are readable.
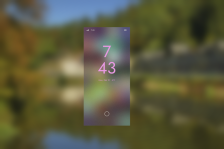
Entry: 7:43
